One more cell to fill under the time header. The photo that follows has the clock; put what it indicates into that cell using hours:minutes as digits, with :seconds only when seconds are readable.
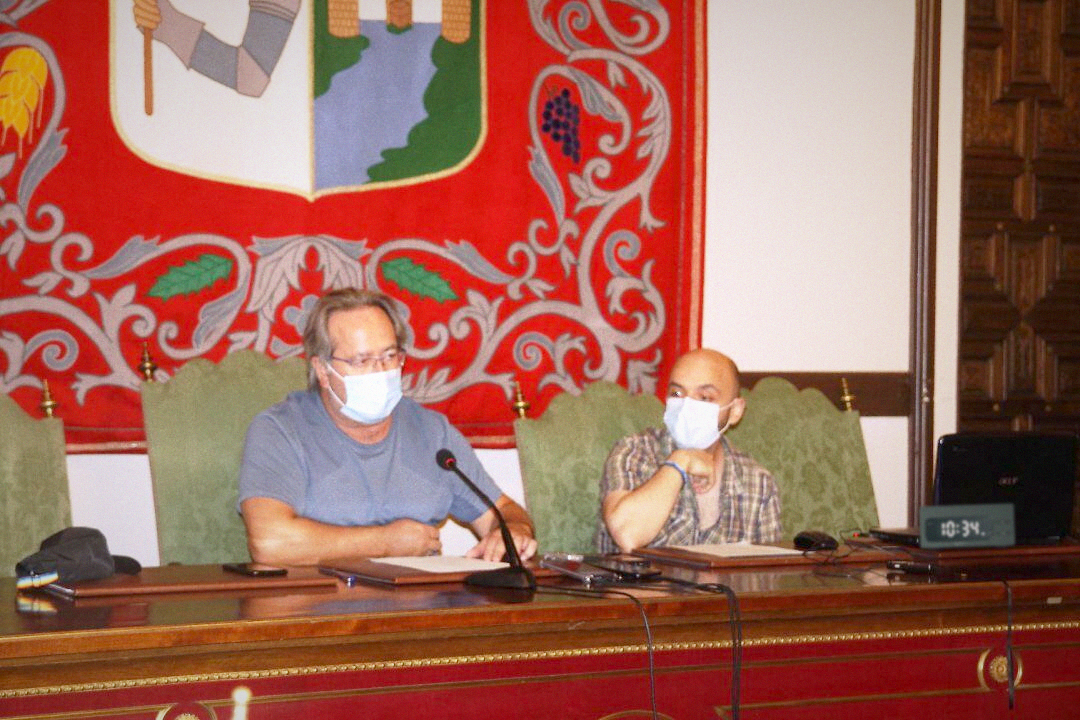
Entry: 10:34
